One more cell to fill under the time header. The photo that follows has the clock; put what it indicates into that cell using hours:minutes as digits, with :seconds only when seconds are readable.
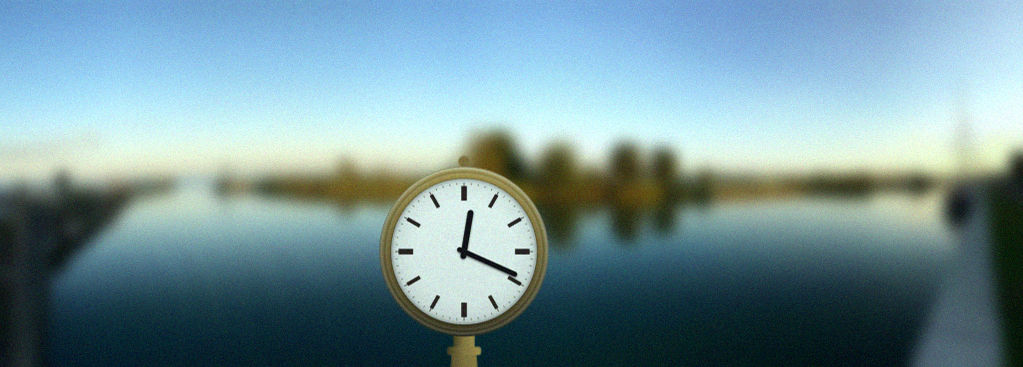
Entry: 12:19
